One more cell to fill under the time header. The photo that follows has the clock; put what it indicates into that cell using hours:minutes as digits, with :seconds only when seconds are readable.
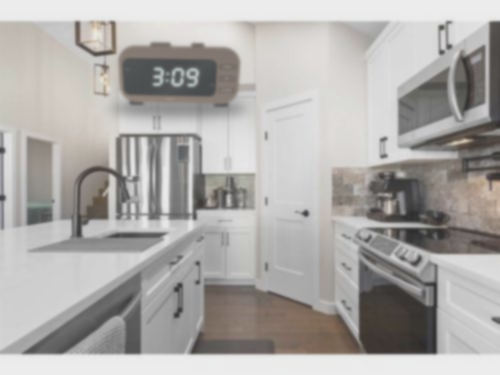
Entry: 3:09
